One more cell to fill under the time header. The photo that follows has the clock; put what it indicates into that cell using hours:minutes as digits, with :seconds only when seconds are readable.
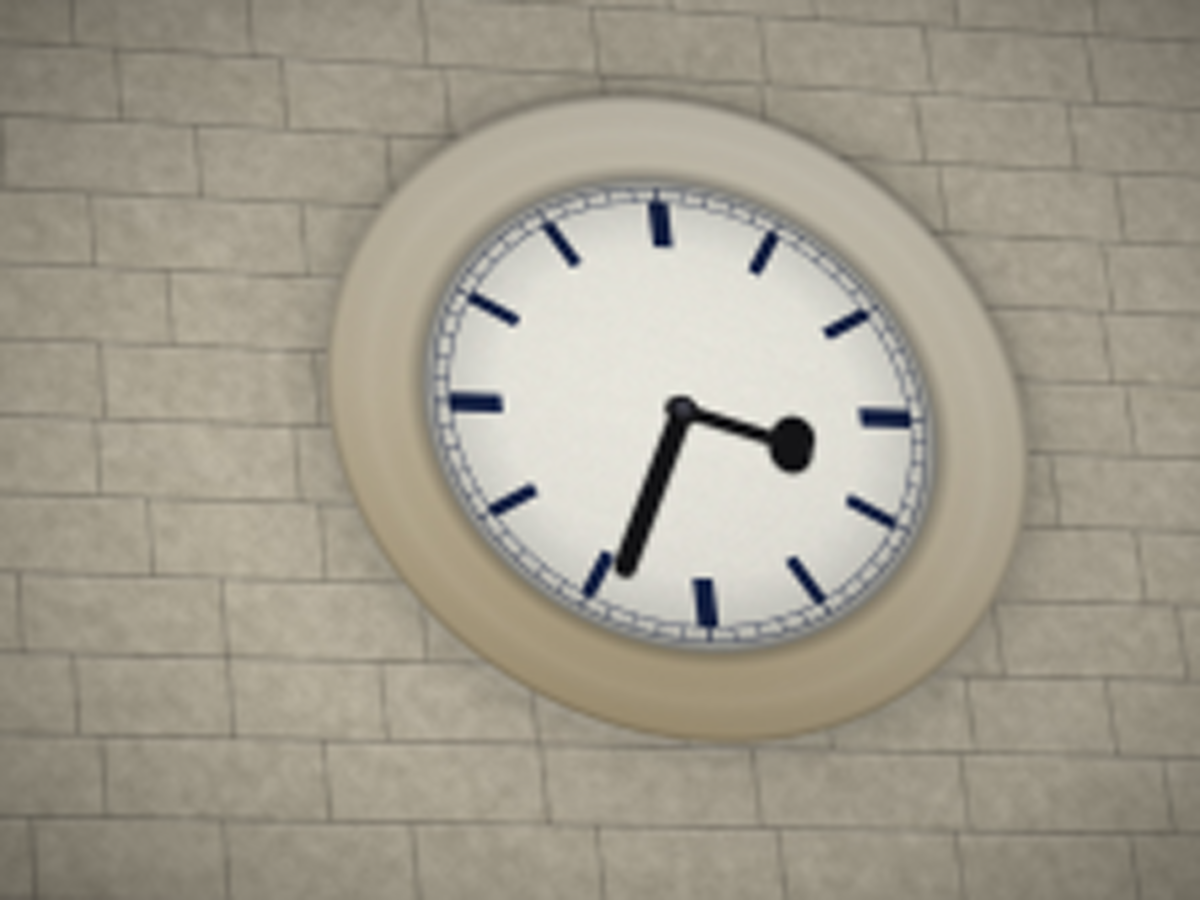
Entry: 3:34
